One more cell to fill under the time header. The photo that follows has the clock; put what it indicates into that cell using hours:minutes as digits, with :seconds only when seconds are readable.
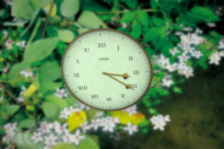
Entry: 3:21
